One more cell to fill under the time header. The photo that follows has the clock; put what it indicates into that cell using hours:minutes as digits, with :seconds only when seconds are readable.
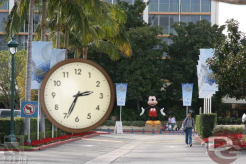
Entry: 2:34
